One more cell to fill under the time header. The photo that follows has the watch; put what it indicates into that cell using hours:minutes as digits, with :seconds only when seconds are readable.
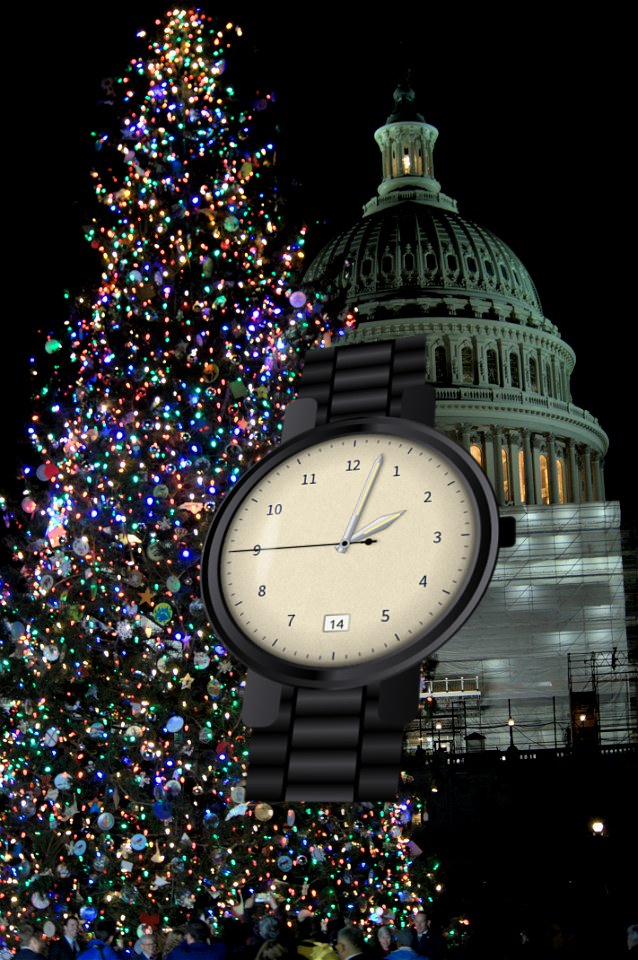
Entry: 2:02:45
